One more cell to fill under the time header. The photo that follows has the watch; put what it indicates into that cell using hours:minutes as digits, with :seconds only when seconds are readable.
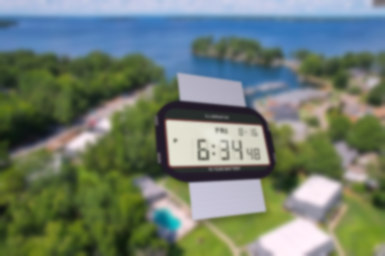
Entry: 6:34
